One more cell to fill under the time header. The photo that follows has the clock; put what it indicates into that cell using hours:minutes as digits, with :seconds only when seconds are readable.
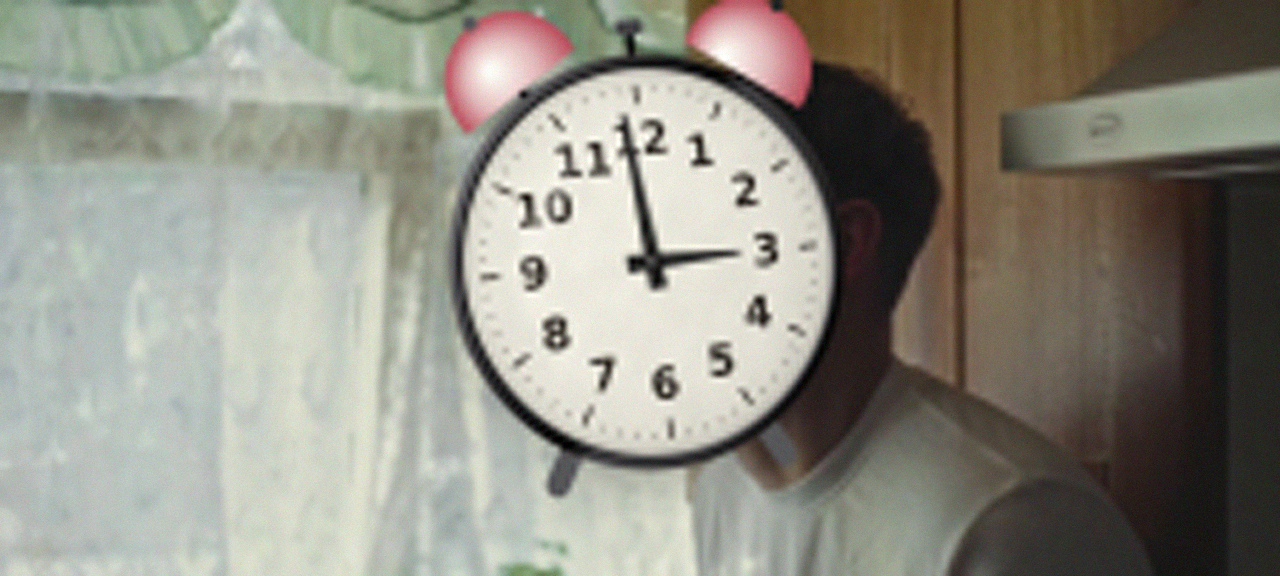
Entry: 2:59
